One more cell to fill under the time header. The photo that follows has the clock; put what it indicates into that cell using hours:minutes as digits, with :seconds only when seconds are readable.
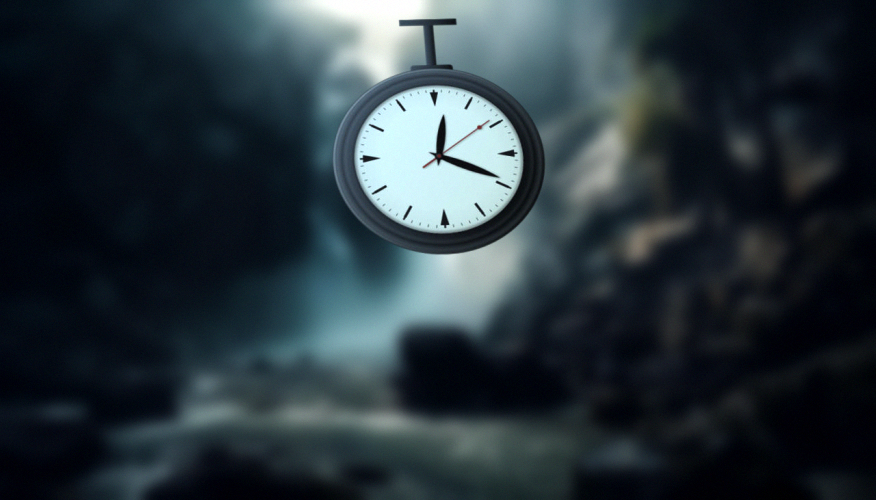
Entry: 12:19:09
